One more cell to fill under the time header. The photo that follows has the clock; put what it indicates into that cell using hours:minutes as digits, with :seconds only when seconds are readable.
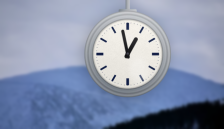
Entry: 12:58
